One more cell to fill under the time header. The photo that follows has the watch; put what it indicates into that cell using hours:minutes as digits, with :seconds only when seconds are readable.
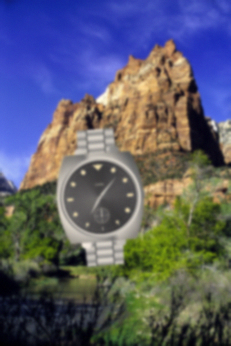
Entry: 7:07
